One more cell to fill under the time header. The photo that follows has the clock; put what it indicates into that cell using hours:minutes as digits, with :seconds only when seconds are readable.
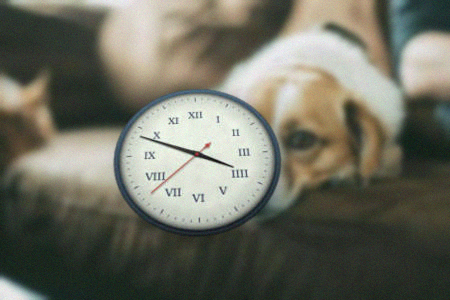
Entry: 3:48:38
